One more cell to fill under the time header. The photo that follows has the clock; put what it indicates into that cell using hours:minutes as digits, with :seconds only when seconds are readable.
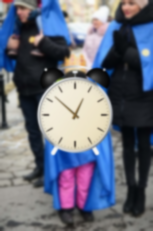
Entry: 12:52
